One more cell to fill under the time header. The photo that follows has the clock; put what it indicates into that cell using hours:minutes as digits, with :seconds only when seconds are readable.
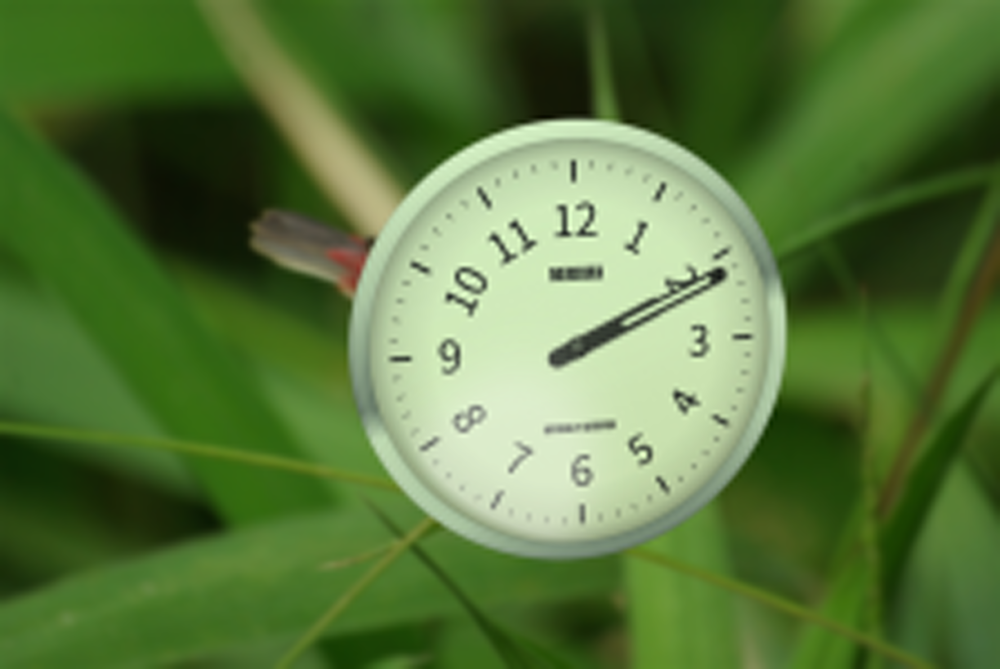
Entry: 2:11
